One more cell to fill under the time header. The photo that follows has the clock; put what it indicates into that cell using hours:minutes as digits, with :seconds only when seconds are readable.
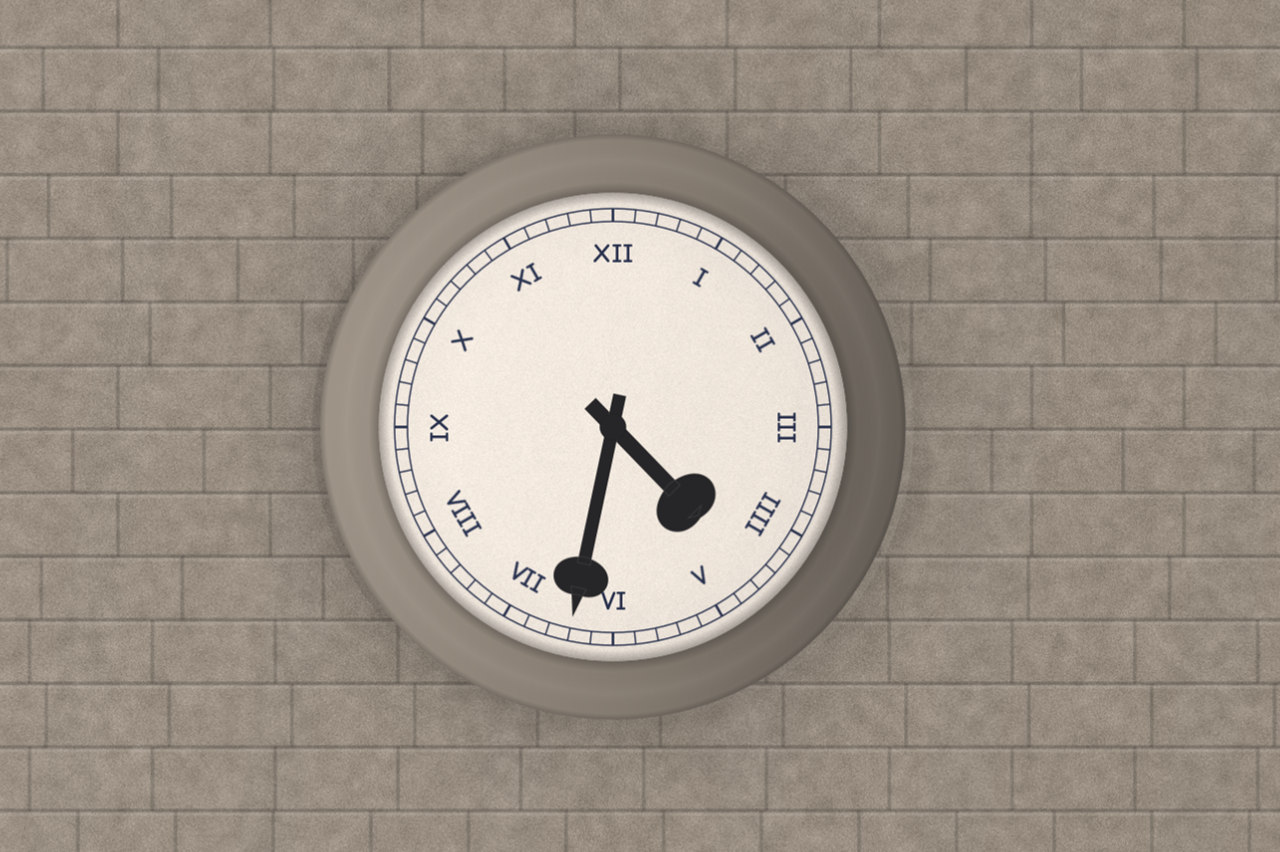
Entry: 4:32
